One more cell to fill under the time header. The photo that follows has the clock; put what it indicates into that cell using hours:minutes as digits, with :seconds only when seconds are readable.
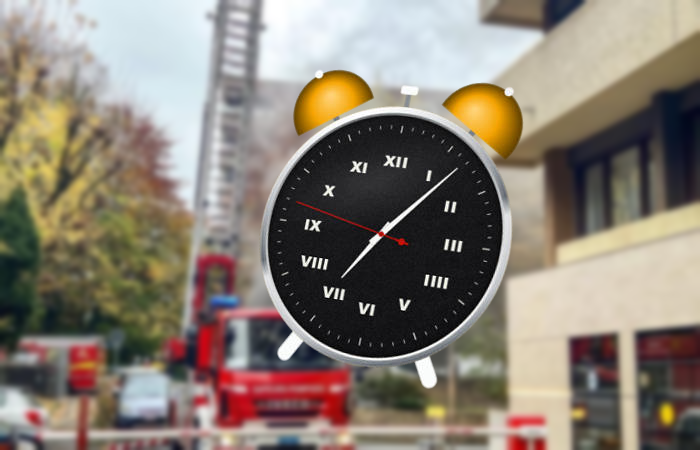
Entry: 7:06:47
